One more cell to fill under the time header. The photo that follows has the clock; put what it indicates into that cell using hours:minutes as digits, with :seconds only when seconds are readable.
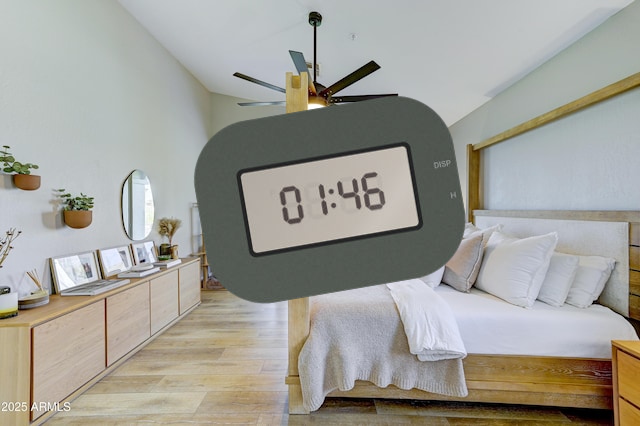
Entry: 1:46
